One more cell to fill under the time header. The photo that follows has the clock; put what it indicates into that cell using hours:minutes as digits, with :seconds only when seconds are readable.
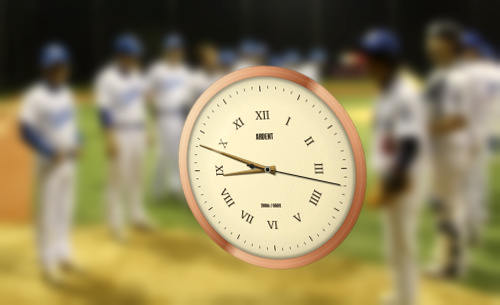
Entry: 8:48:17
